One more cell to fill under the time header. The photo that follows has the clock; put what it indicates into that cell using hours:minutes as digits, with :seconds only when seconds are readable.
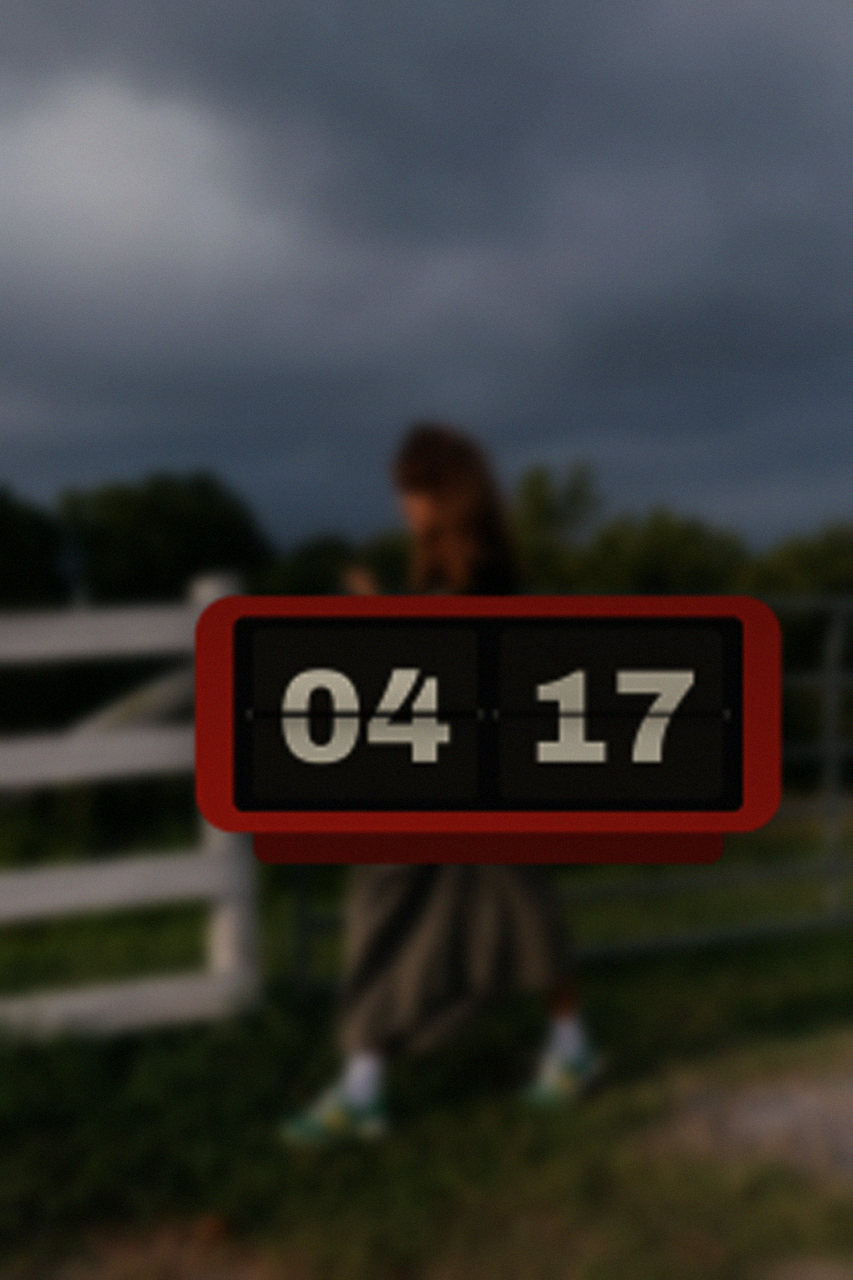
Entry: 4:17
